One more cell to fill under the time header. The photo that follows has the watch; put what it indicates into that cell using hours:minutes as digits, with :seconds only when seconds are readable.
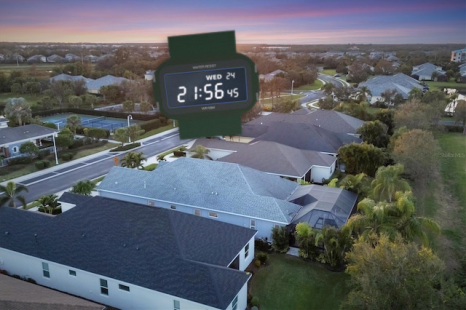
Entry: 21:56:45
